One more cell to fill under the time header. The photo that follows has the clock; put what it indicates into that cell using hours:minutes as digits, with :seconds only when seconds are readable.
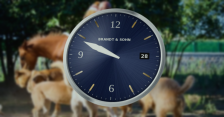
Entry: 9:49
